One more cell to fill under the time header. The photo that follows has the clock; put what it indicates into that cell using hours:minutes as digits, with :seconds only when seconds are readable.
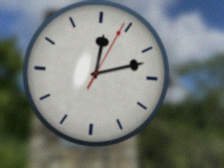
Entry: 12:12:04
